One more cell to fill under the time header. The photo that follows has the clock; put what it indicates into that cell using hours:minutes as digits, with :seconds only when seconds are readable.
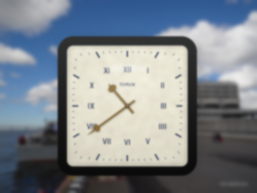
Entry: 10:39
